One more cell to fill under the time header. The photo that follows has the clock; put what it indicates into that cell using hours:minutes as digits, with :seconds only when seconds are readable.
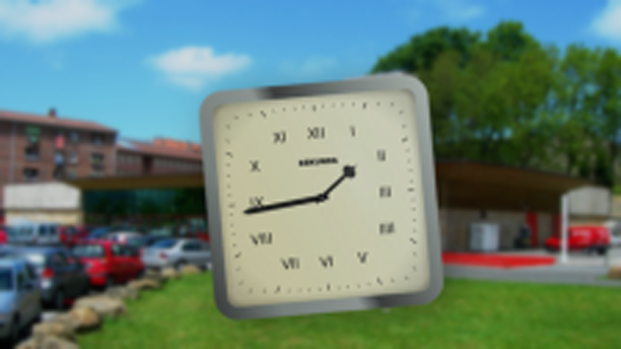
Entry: 1:44
